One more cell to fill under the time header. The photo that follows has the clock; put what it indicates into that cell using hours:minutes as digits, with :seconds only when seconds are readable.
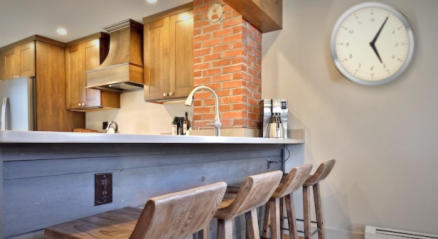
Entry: 5:05
